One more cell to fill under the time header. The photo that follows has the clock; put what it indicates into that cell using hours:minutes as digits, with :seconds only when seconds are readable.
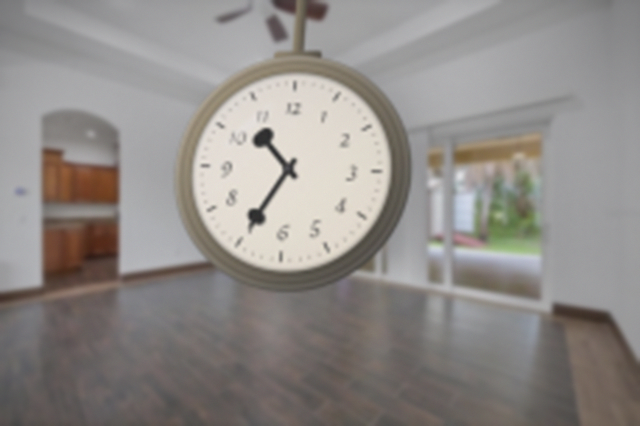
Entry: 10:35
